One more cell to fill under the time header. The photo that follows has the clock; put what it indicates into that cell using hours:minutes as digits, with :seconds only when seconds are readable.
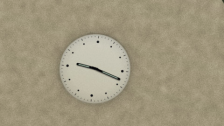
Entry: 9:18
